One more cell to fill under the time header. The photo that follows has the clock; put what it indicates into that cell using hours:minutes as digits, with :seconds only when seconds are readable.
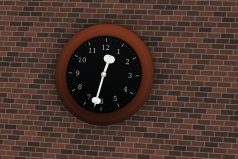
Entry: 12:32
